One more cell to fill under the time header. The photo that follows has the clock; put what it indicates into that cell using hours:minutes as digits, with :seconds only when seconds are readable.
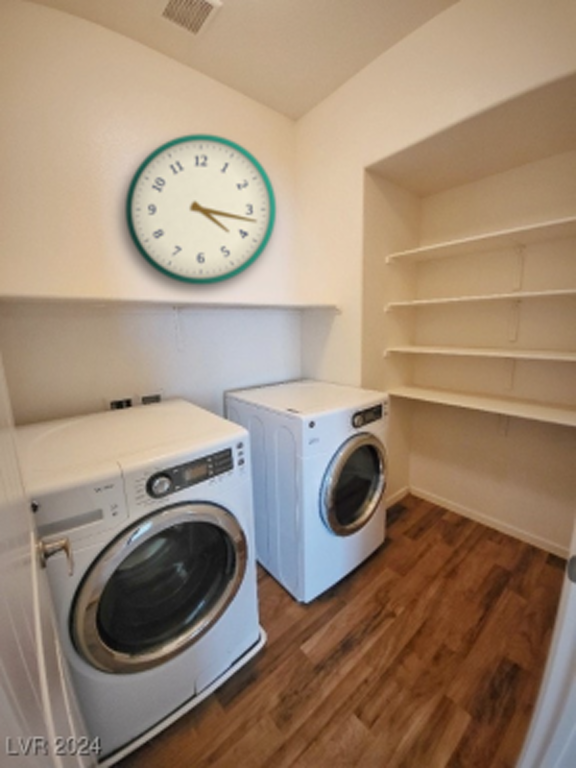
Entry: 4:17
